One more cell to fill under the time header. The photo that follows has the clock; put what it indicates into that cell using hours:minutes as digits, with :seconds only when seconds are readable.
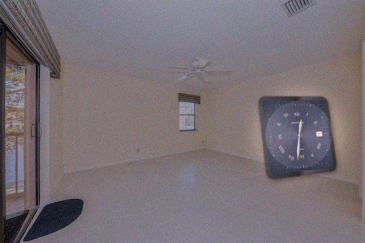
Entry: 12:32
